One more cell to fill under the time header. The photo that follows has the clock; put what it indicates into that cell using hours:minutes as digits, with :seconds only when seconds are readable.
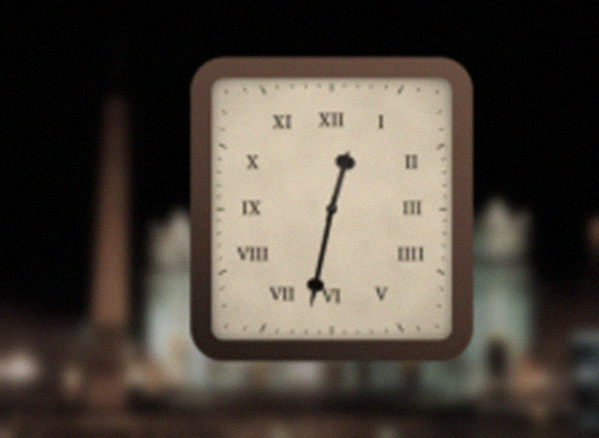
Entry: 12:32
